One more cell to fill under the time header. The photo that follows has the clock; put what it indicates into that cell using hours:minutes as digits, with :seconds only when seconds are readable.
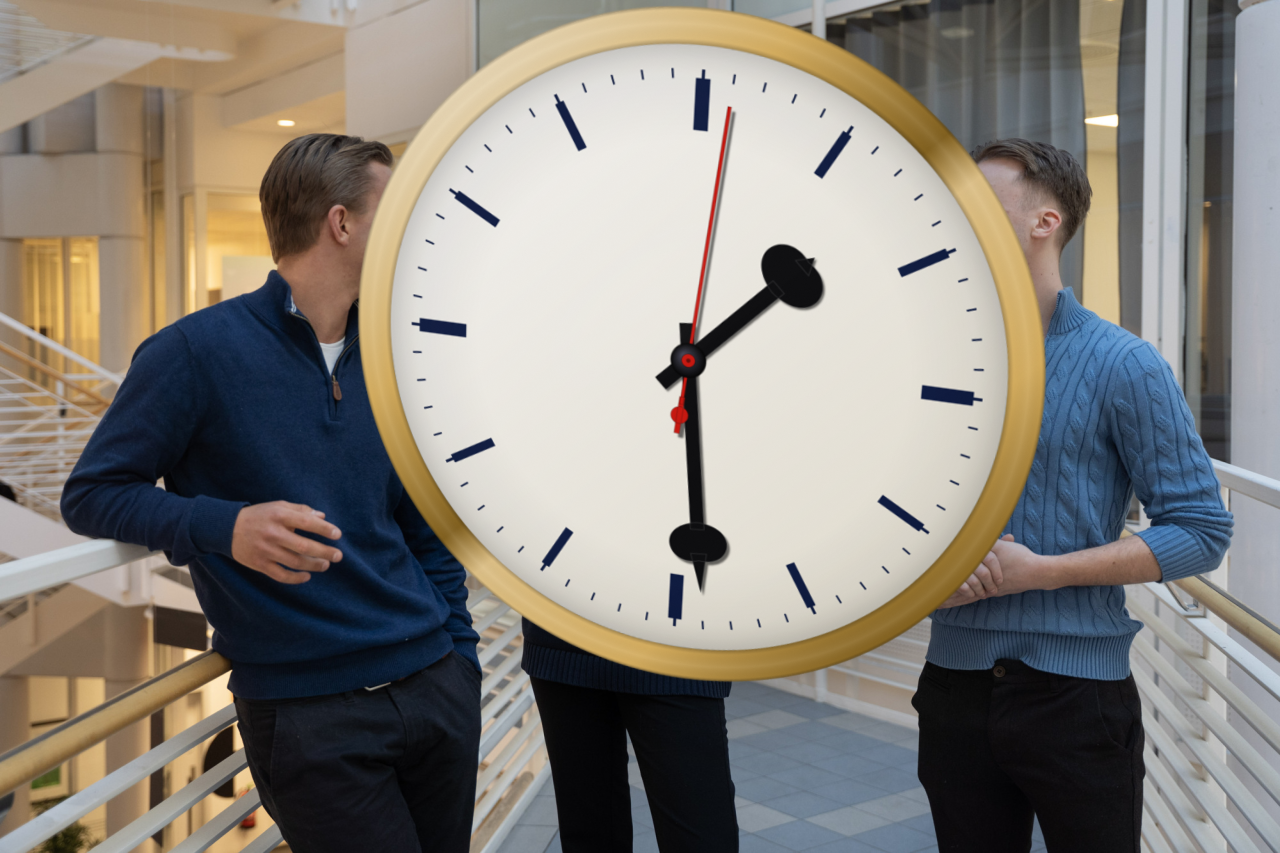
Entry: 1:29:01
